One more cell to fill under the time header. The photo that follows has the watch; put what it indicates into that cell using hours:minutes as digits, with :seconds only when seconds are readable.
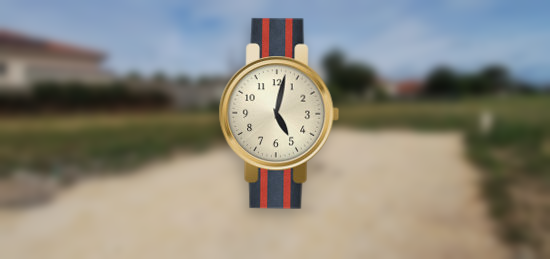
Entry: 5:02
